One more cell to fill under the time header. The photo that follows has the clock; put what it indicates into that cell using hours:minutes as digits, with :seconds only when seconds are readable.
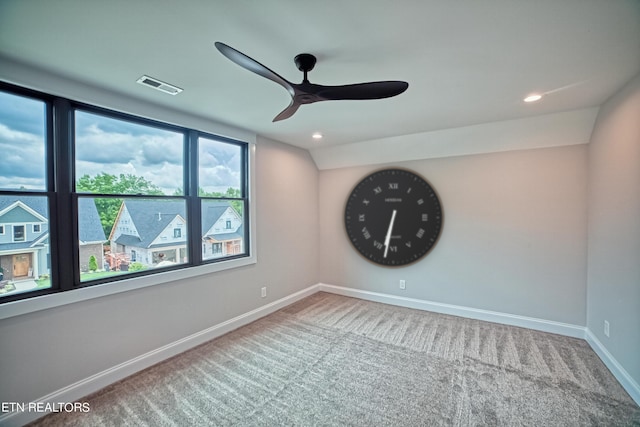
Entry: 6:32
